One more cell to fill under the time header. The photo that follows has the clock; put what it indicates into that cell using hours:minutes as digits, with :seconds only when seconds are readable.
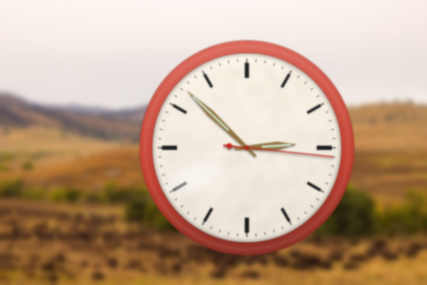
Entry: 2:52:16
